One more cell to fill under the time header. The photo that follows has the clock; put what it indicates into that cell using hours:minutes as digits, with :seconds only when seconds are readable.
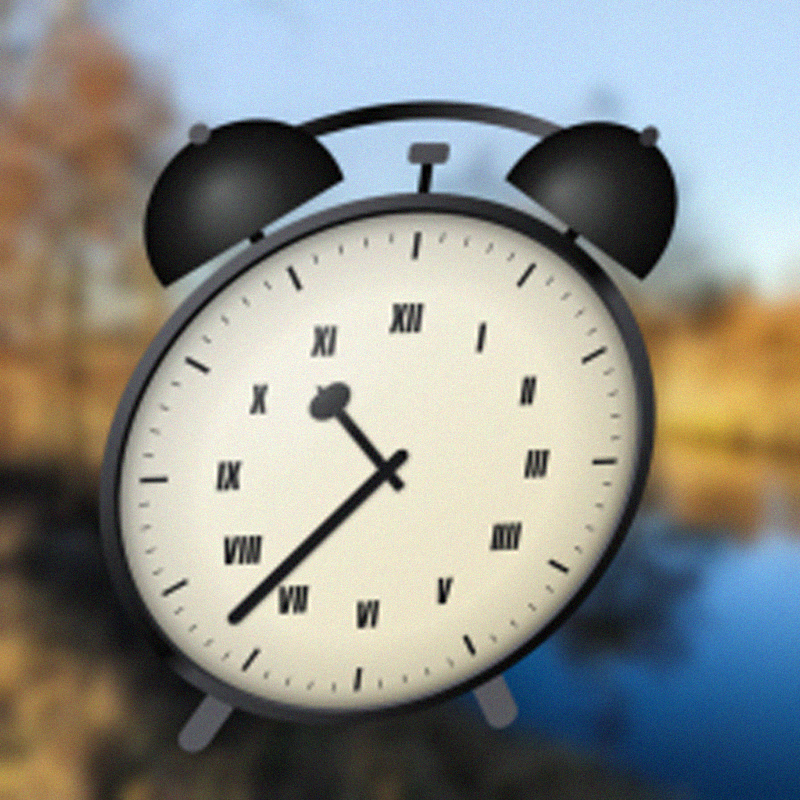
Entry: 10:37
